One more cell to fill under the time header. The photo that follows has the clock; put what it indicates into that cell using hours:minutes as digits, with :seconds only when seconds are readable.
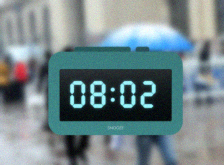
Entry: 8:02
